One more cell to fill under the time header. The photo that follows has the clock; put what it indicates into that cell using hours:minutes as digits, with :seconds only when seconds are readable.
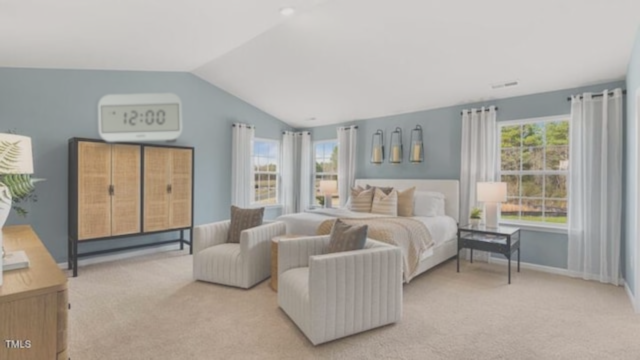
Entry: 12:00
